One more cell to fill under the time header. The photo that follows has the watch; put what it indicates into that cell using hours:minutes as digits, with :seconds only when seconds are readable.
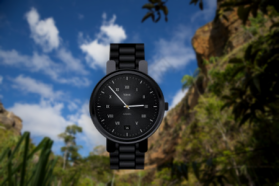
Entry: 2:53
